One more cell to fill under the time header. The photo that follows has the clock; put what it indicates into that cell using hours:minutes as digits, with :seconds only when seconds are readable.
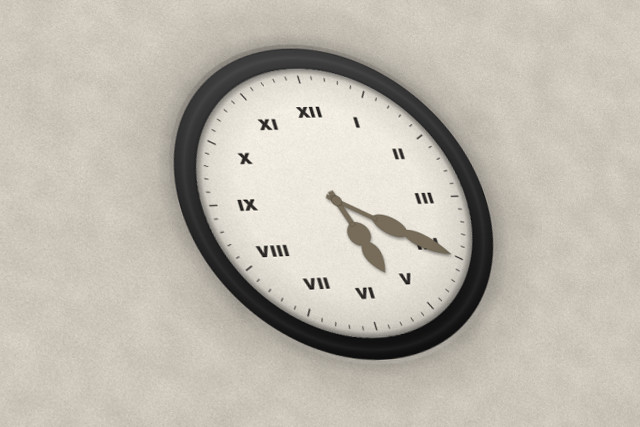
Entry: 5:20
